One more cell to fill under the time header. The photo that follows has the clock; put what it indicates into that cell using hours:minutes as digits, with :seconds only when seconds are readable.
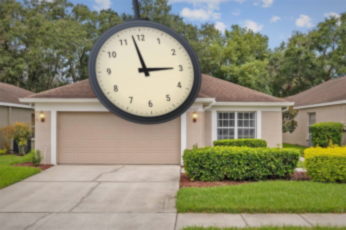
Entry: 2:58
